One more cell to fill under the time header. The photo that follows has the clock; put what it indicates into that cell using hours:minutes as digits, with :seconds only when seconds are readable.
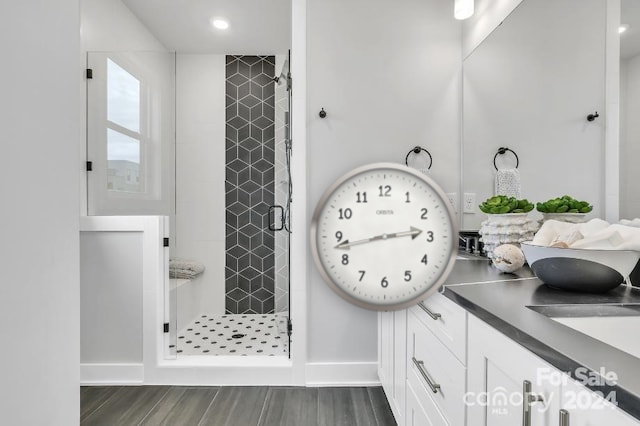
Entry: 2:43
